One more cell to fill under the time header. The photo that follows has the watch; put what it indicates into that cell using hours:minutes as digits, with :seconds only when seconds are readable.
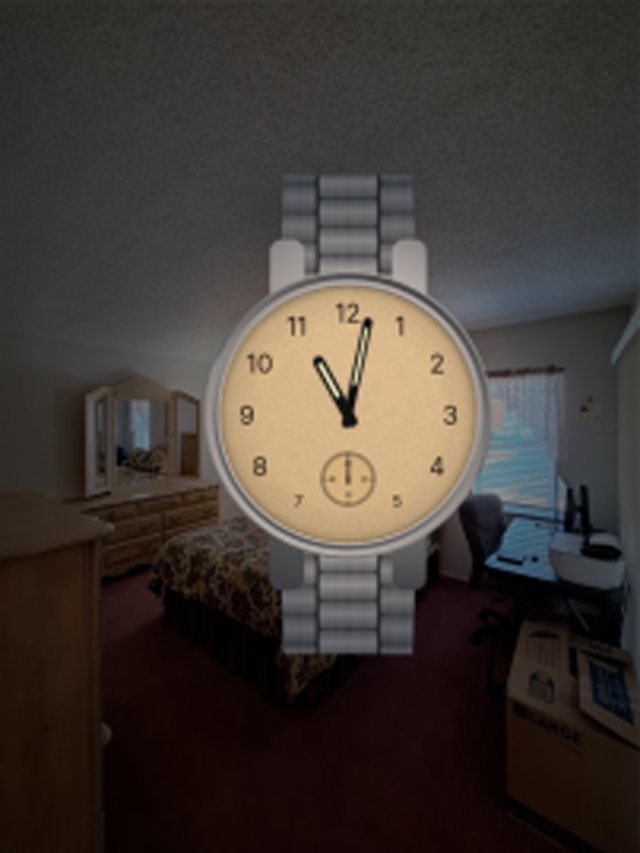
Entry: 11:02
